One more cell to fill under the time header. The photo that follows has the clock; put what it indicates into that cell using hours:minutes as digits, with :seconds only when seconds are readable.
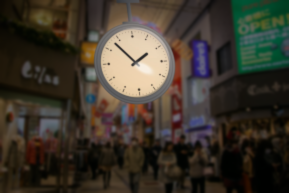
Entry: 1:53
